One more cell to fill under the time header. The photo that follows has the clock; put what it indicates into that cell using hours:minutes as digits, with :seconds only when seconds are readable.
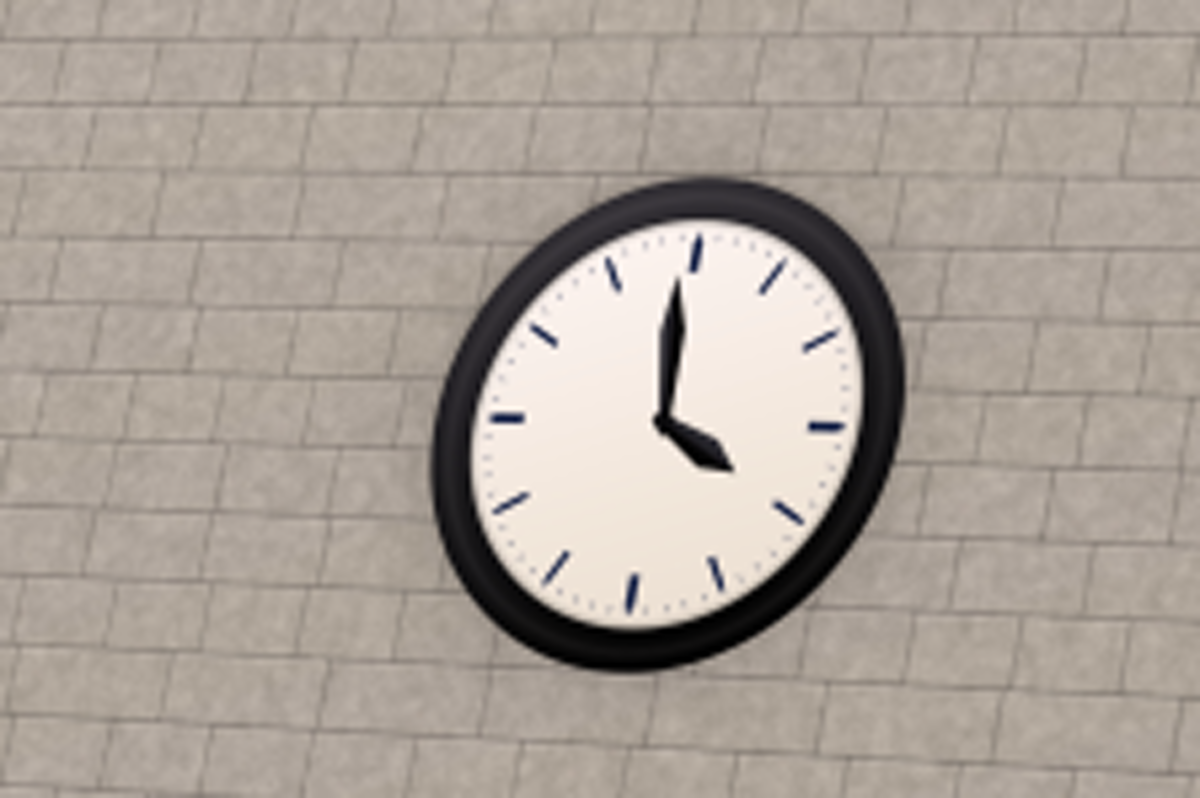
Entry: 3:59
